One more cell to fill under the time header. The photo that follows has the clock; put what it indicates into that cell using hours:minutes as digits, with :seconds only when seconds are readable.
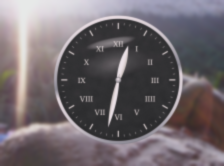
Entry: 12:32
